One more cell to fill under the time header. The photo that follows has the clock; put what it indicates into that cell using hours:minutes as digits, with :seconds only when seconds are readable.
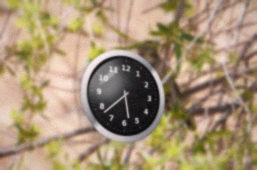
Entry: 5:38
